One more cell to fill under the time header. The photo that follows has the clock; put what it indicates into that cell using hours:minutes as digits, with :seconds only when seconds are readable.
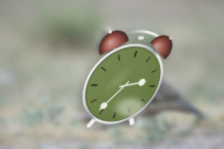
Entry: 2:36
